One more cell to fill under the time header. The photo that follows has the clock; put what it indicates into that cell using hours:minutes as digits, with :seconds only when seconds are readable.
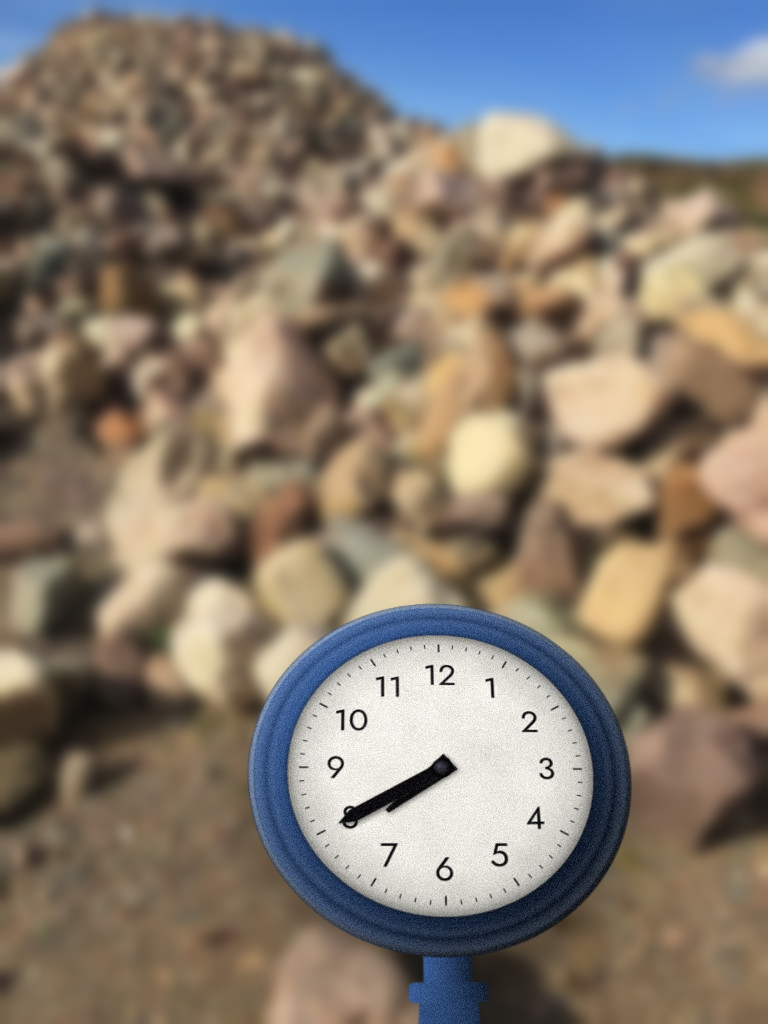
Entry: 7:40
